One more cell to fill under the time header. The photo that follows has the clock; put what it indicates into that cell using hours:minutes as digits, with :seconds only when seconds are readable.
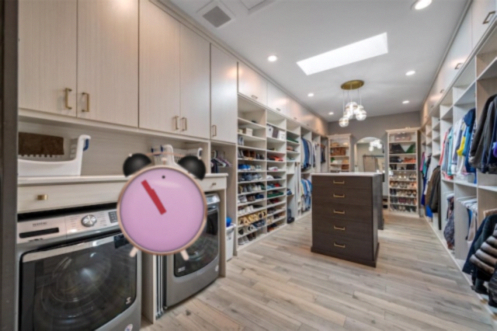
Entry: 10:54
